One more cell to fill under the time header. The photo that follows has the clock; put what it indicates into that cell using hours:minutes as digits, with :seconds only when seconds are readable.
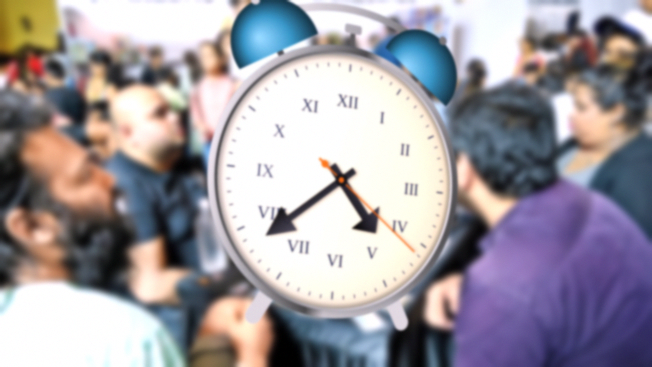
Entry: 4:38:21
